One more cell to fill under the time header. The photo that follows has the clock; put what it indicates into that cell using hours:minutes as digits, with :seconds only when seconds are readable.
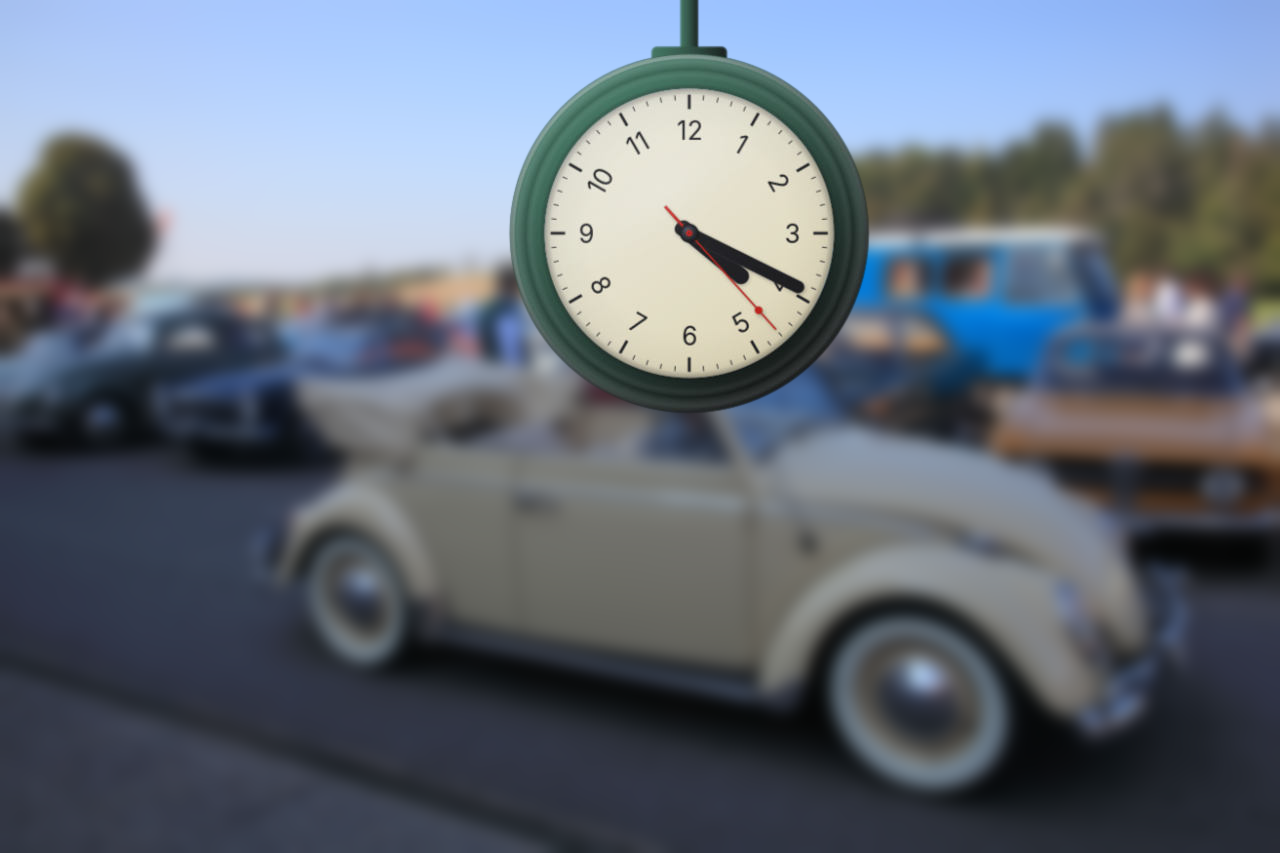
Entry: 4:19:23
